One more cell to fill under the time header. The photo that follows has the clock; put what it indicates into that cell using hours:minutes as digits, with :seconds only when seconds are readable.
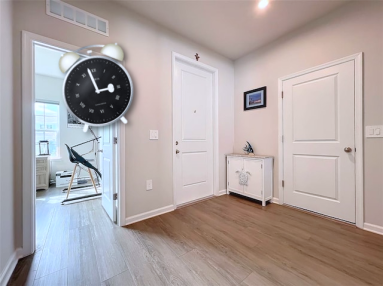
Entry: 2:58
